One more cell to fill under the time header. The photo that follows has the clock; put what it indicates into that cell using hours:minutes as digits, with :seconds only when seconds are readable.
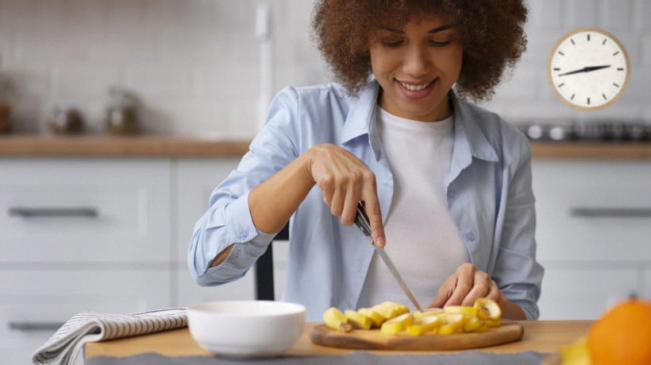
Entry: 2:43
